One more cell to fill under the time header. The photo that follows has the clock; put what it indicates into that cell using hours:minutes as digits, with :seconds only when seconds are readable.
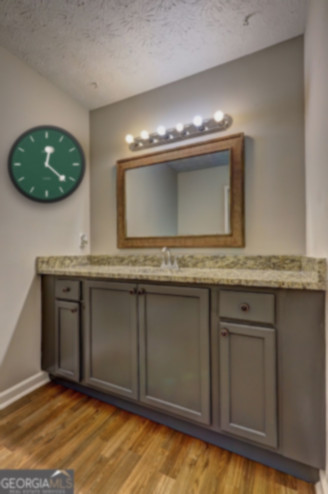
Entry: 12:22
